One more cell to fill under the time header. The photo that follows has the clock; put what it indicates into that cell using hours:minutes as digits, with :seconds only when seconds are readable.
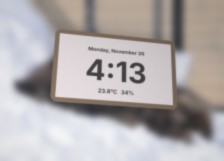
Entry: 4:13
